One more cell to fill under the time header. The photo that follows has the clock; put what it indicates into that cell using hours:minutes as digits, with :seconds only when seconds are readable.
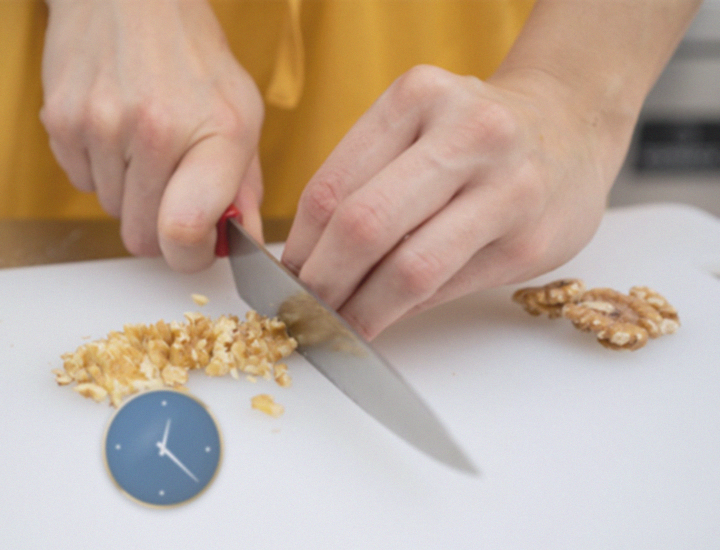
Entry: 12:22
